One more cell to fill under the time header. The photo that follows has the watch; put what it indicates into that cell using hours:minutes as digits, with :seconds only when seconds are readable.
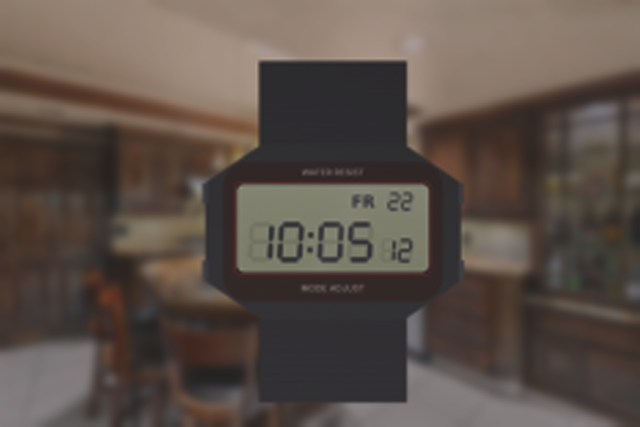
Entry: 10:05:12
